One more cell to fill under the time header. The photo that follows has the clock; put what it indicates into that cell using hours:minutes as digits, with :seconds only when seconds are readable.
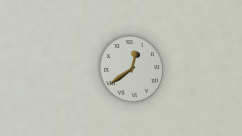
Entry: 12:40
